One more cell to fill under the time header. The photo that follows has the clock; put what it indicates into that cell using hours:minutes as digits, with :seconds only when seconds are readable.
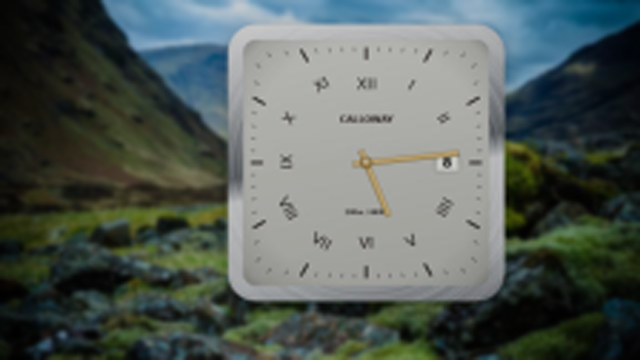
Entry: 5:14
